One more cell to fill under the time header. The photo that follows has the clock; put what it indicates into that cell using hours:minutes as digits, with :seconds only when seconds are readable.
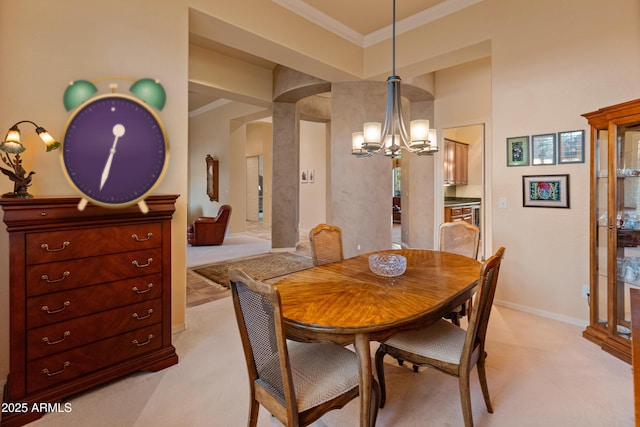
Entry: 12:33
